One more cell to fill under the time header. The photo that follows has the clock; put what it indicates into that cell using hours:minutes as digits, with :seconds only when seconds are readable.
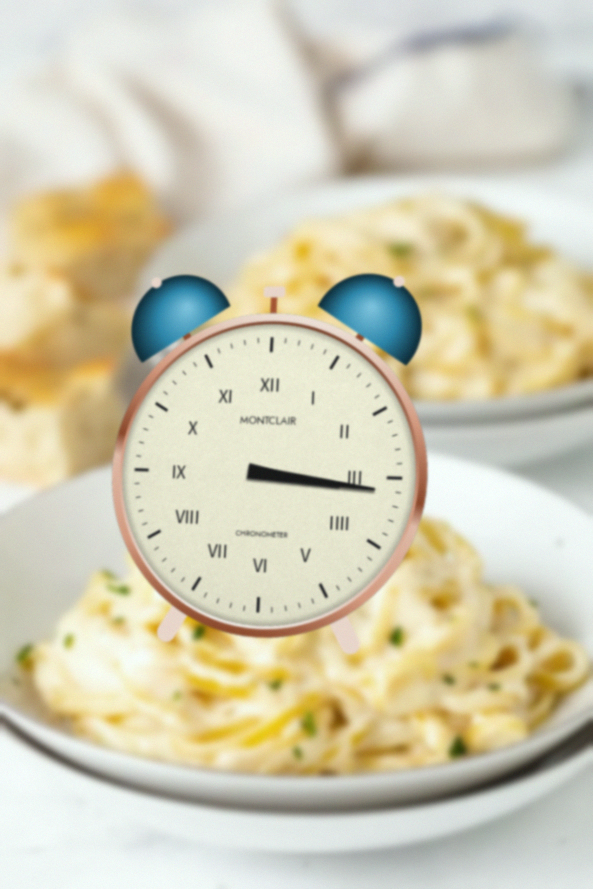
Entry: 3:16
